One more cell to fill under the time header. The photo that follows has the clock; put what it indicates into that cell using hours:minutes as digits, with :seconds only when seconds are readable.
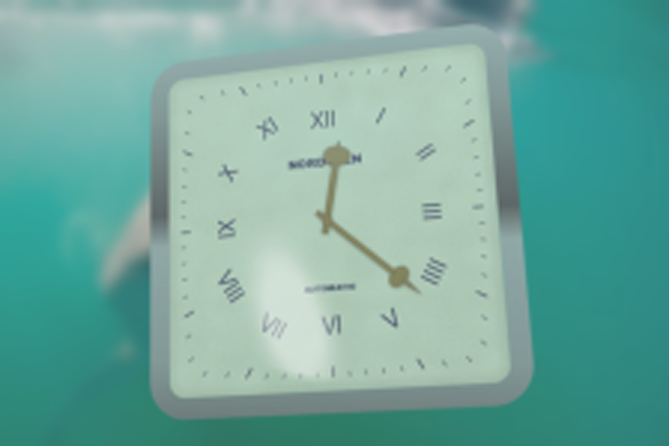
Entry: 12:22
